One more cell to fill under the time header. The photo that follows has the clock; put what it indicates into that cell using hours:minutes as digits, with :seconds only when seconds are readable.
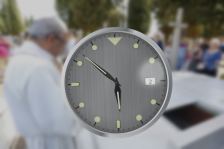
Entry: 5:52
